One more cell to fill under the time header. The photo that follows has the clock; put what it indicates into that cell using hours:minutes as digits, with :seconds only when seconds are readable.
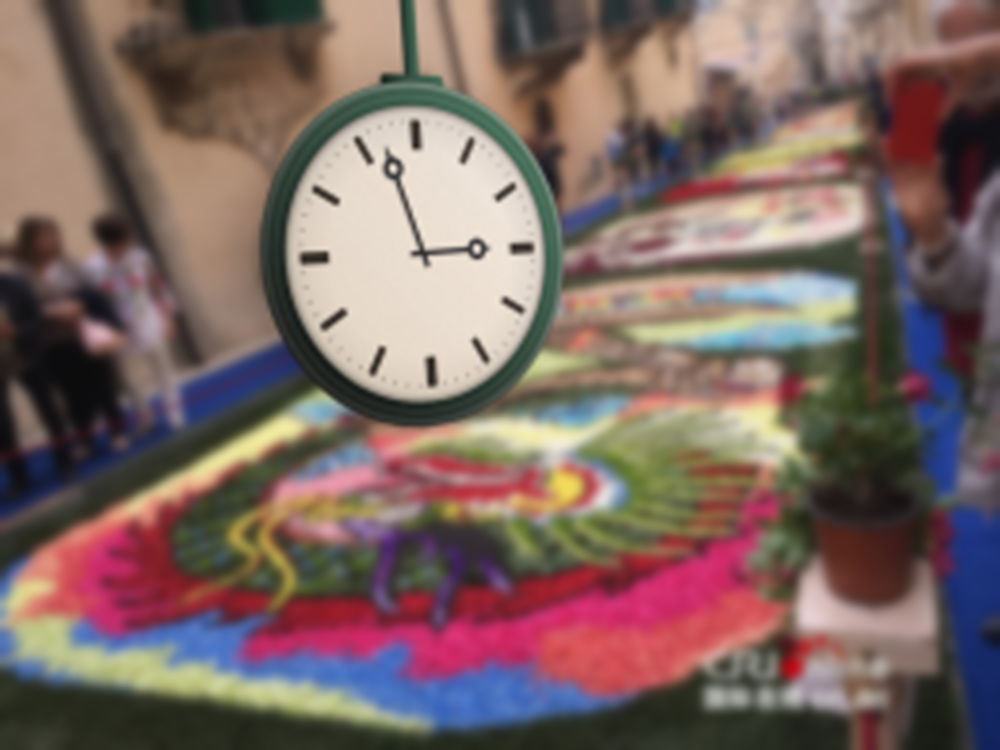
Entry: 2:57
